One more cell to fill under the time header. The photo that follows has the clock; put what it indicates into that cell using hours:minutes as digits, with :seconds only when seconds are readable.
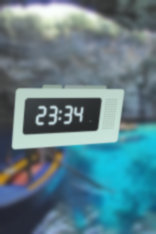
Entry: 23:34
